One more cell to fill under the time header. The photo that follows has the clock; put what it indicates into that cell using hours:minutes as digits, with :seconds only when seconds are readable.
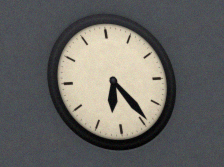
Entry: 6:24
